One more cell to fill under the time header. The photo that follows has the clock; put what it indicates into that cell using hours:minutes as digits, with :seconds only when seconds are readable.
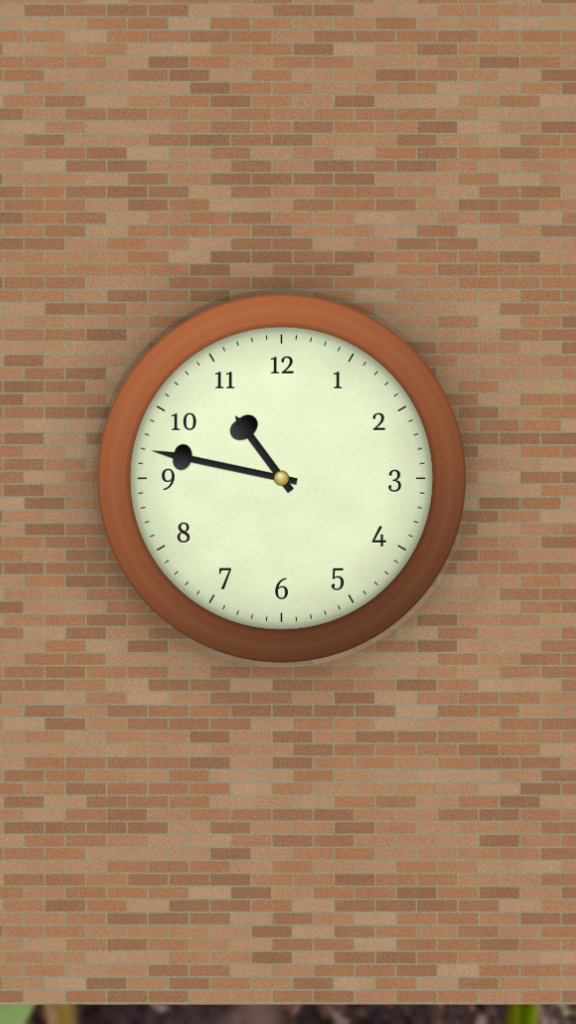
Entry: 10:47
